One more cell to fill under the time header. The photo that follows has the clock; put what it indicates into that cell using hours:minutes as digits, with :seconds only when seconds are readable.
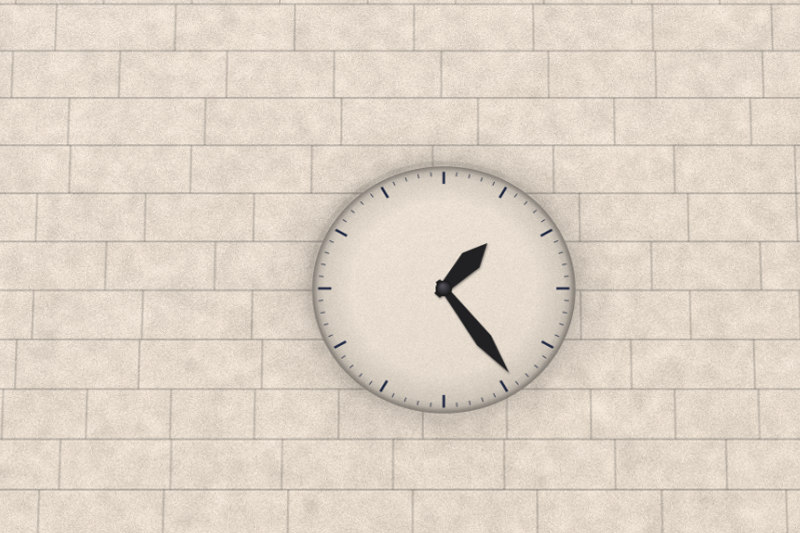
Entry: 1:24
